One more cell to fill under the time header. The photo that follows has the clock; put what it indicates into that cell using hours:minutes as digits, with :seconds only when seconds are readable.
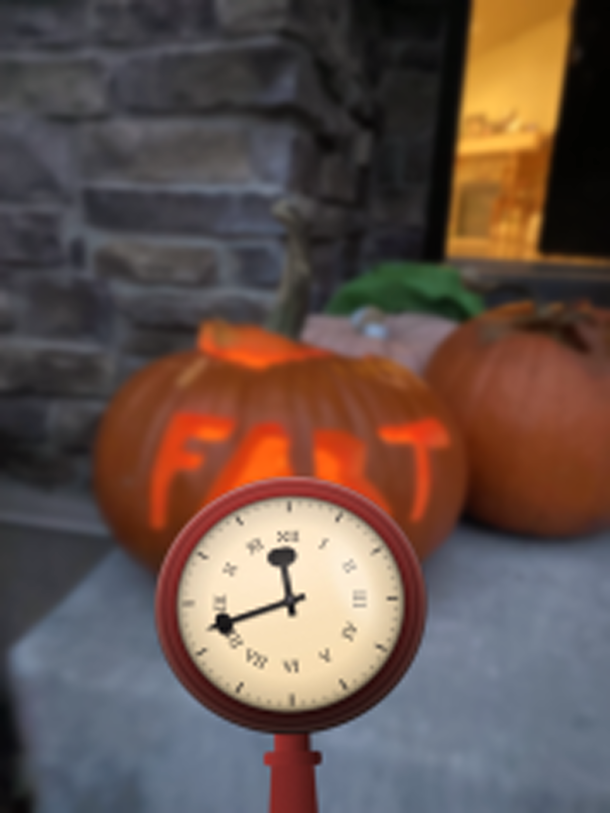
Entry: 11:42
